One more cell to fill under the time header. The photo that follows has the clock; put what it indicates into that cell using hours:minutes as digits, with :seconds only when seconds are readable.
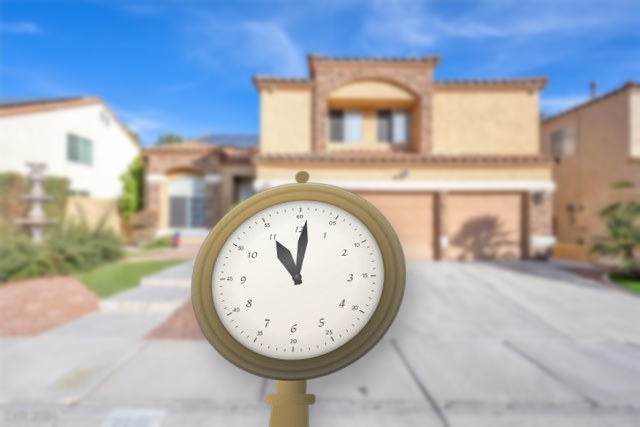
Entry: 11:01
